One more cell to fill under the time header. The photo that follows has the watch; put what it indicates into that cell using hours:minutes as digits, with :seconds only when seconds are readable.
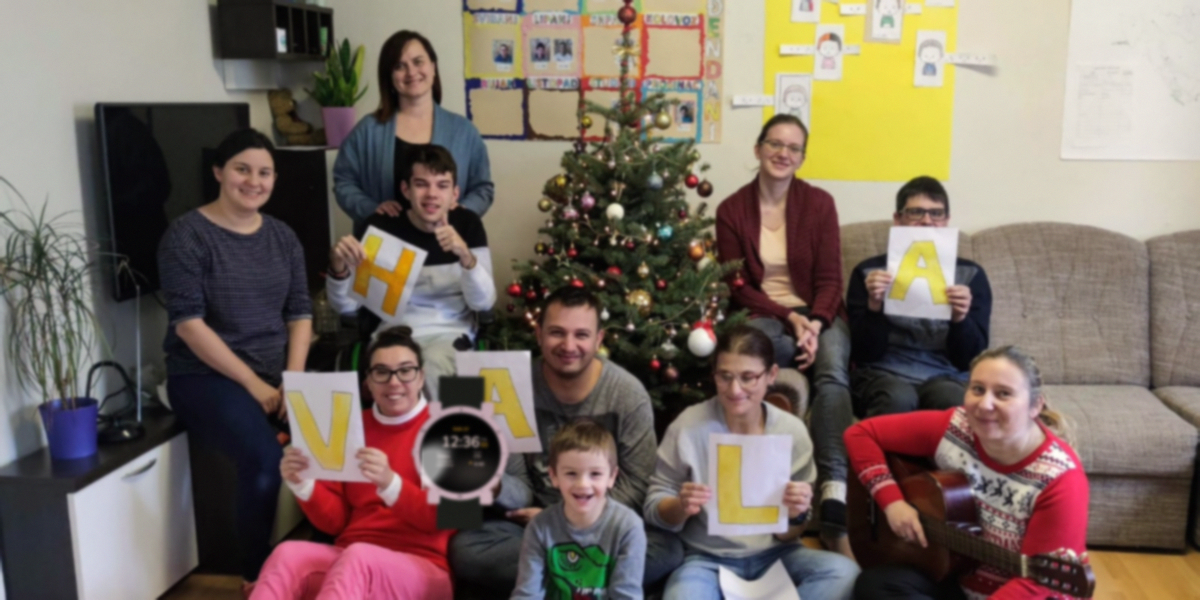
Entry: 12:36
